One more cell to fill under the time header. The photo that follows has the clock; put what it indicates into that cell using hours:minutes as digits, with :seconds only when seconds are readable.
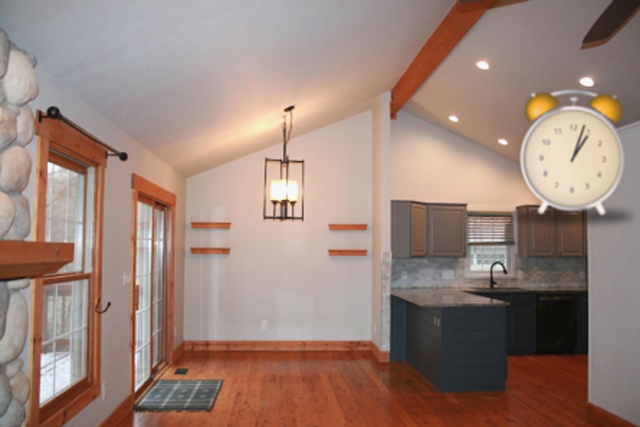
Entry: 1:03
